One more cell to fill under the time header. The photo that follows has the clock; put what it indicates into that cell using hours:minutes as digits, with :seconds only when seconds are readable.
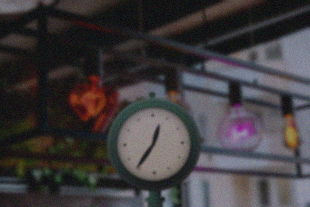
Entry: 12:36
